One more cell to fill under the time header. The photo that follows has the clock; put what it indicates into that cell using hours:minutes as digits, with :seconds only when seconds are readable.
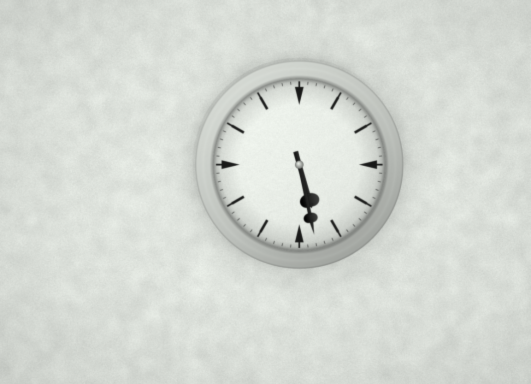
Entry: 5:28
